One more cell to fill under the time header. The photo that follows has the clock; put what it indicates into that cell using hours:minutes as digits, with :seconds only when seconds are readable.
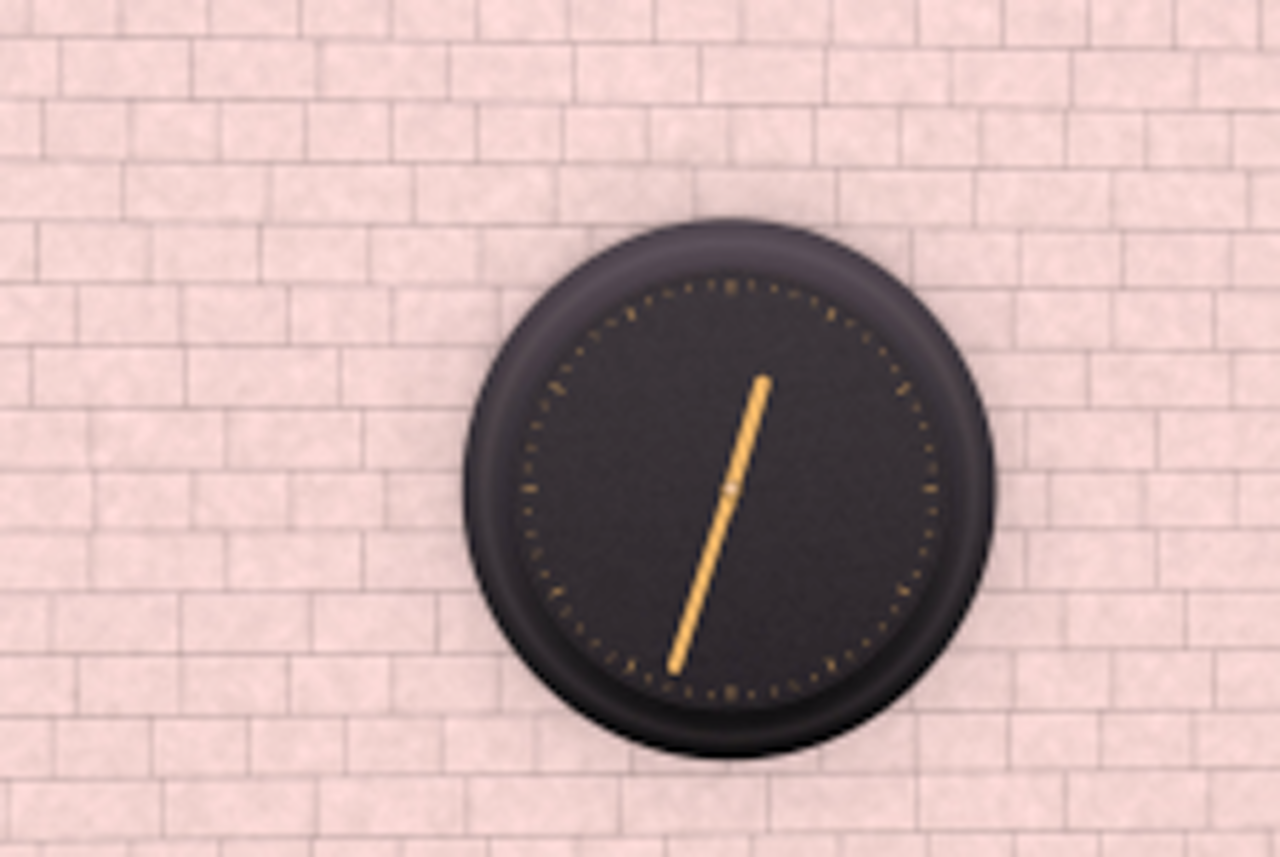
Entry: 12:33
